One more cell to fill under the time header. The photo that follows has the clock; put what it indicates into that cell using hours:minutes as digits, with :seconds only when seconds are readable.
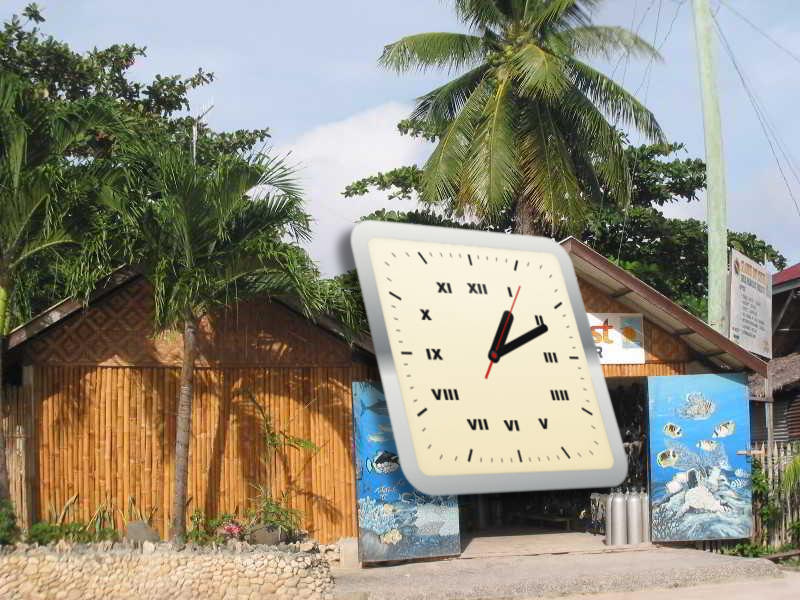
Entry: 1:11:06
